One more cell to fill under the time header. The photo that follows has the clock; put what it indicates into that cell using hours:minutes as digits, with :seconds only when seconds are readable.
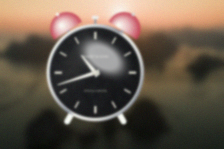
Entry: 10:42
